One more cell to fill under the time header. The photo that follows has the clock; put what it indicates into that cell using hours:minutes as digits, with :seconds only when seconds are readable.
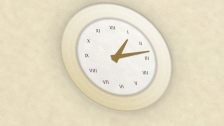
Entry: 1:13
